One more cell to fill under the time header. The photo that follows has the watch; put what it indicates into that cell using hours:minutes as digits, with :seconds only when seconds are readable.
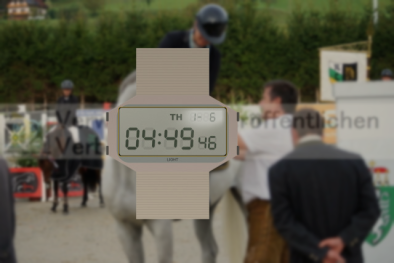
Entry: 4:49:46
